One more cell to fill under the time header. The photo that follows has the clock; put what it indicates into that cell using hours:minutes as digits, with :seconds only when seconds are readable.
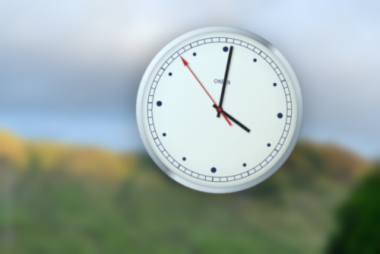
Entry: 4:00:53
